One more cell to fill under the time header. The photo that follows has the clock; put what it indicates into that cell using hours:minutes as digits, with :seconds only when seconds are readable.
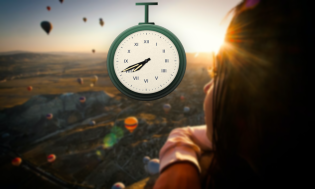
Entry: 7:41
